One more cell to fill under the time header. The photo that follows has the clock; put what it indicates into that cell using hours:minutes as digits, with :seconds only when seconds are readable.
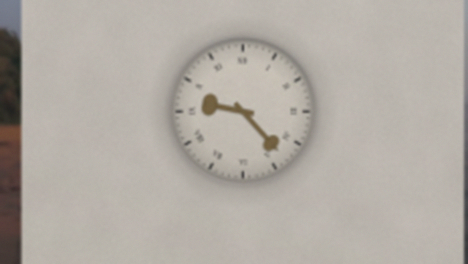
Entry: 9:23
